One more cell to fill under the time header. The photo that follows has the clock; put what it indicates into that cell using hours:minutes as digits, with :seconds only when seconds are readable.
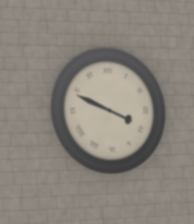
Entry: 3:49
